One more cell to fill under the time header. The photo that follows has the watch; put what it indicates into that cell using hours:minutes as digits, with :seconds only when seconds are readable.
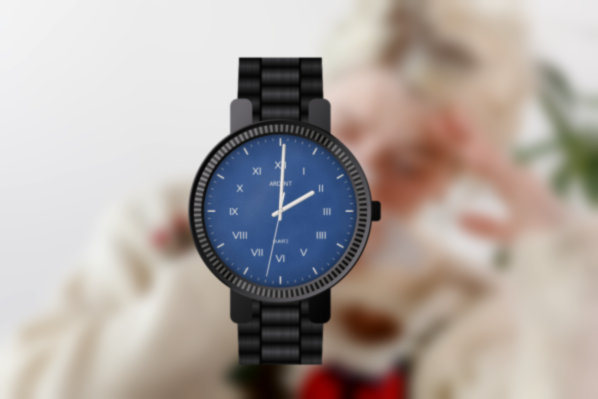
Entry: 2:00:32
